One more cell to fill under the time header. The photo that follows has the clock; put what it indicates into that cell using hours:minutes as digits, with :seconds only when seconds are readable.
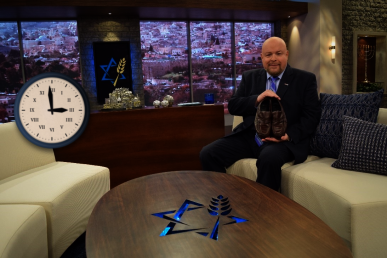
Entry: 2:59
